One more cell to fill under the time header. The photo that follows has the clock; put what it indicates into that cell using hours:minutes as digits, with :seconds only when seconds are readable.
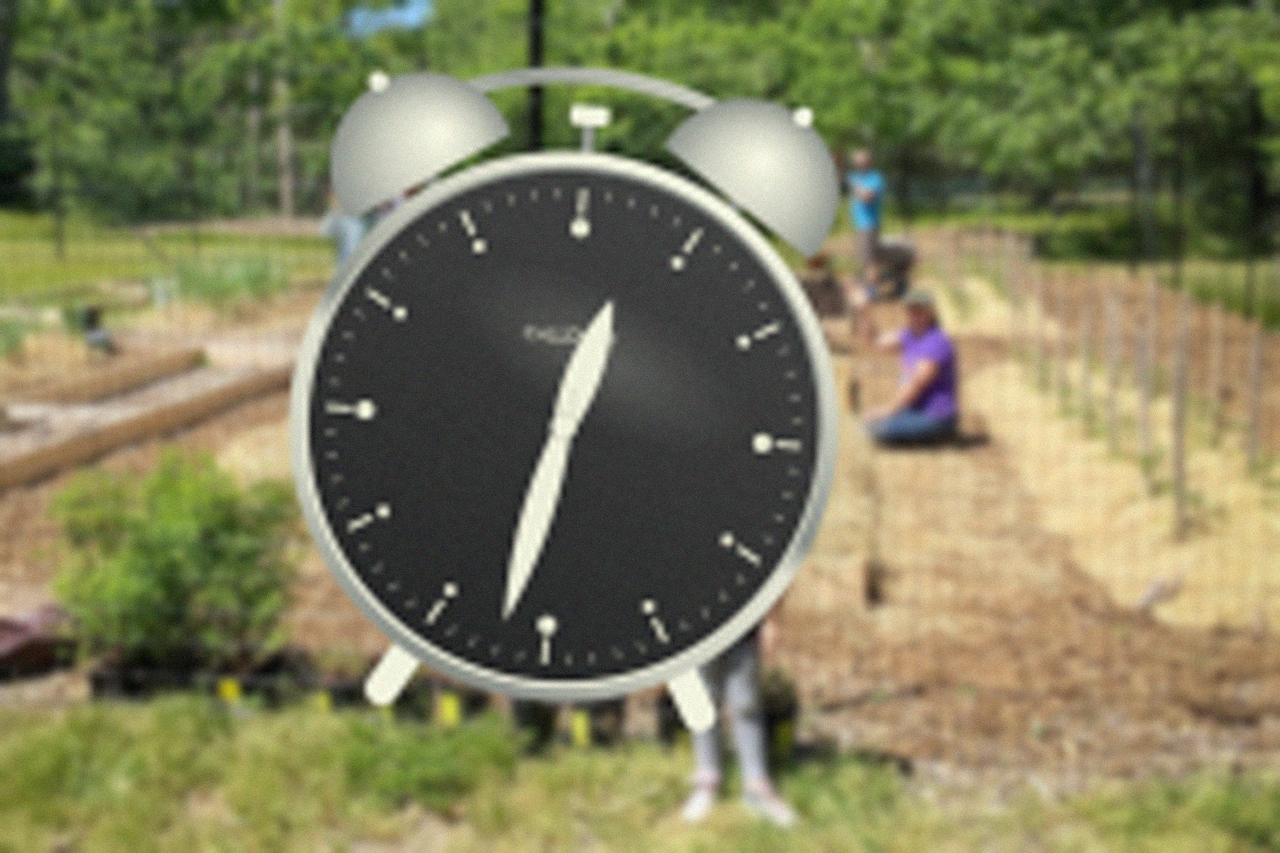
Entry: 12:32
